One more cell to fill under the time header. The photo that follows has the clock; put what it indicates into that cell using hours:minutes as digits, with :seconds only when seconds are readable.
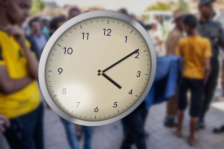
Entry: 4:09
